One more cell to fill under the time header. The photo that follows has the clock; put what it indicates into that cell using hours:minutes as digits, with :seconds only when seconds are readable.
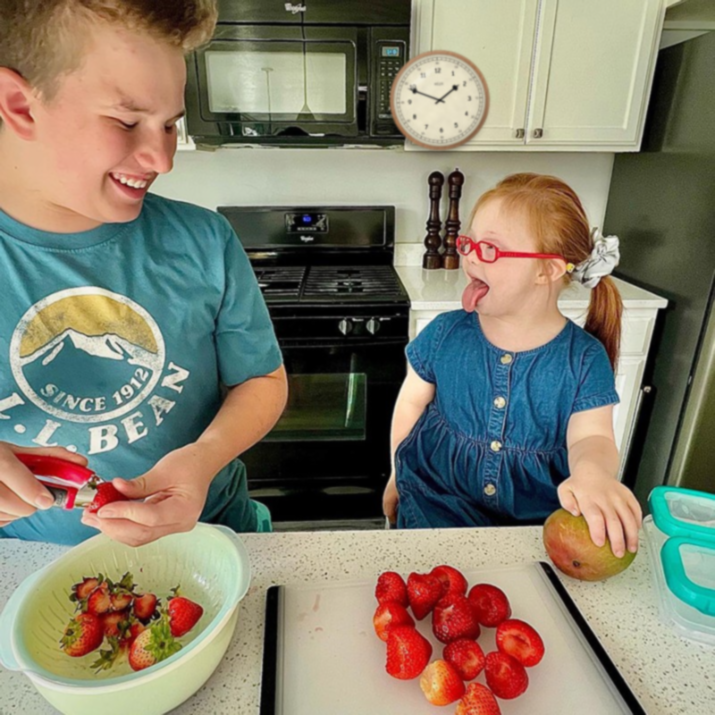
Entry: 1:49
